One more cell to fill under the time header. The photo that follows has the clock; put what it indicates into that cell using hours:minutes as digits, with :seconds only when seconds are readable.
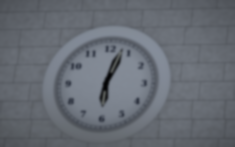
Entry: 6:03
